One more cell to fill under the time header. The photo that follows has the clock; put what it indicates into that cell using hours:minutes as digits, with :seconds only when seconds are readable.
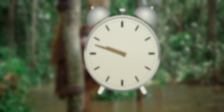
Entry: 9:48
